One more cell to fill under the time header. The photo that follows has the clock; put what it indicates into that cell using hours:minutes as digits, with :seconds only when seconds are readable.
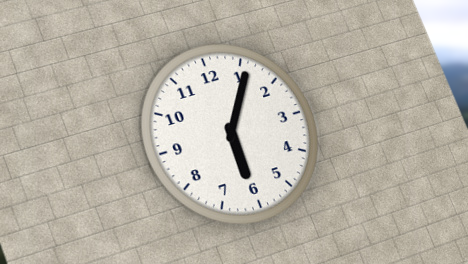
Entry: 6:06
